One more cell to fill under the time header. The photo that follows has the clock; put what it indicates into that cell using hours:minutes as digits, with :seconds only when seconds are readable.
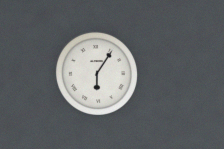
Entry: 6:06
